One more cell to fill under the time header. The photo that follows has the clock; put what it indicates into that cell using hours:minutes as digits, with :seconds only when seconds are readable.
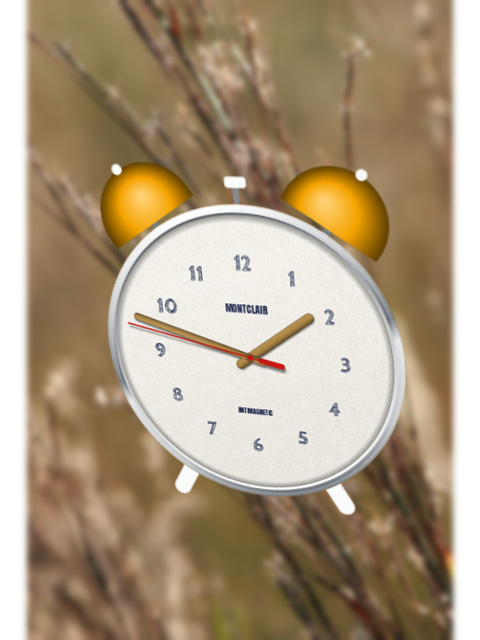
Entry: 1:47:47
